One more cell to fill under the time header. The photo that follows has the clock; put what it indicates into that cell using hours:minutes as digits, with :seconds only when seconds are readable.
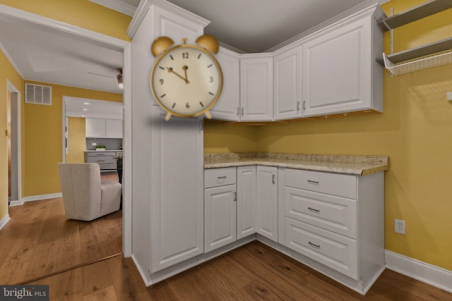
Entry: 11:51
